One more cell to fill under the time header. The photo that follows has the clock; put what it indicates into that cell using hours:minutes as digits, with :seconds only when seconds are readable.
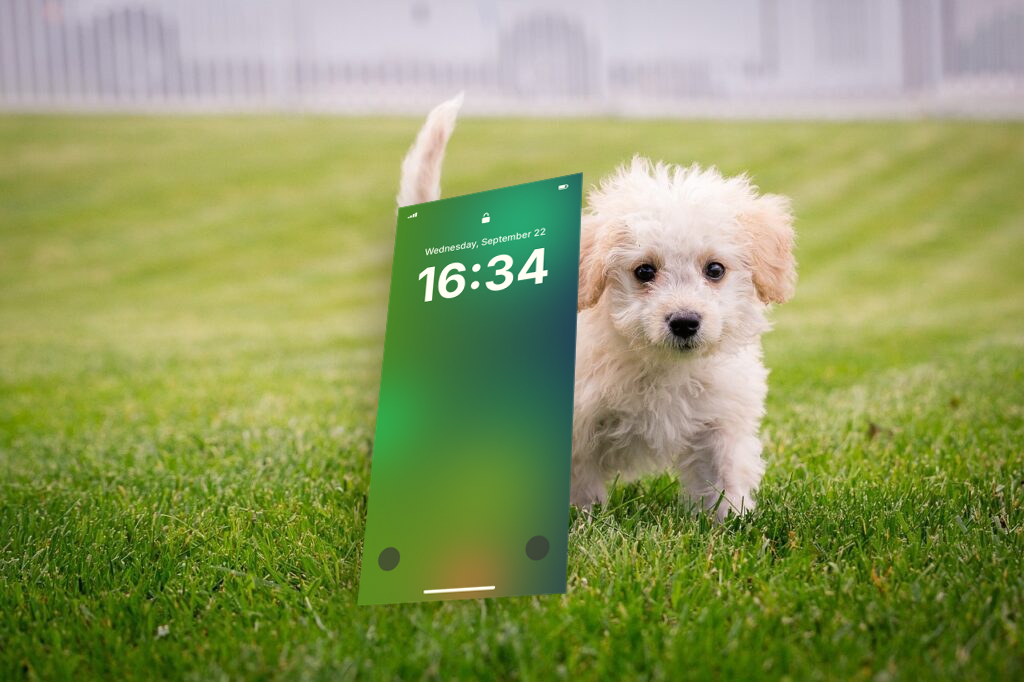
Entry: 16:34
